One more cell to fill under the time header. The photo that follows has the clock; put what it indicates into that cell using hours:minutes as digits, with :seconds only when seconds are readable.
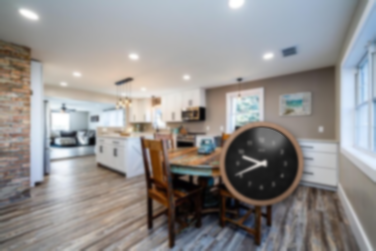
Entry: 9:41
